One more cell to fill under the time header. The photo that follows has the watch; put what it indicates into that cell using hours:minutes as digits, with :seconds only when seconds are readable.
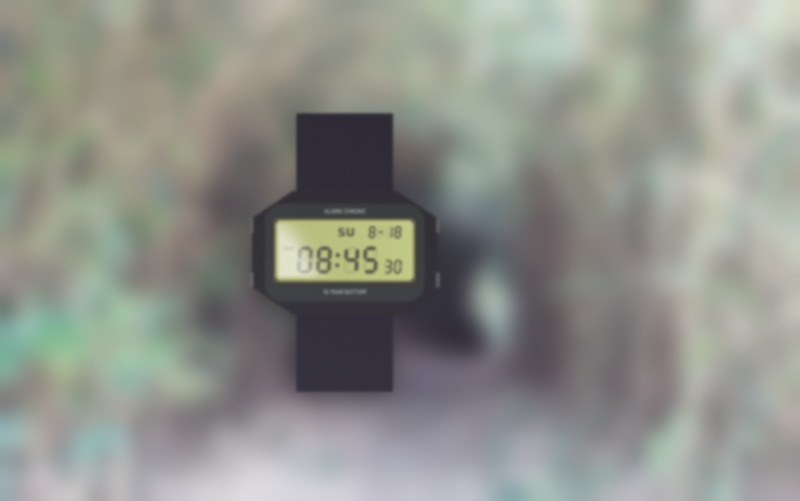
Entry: 8:45
